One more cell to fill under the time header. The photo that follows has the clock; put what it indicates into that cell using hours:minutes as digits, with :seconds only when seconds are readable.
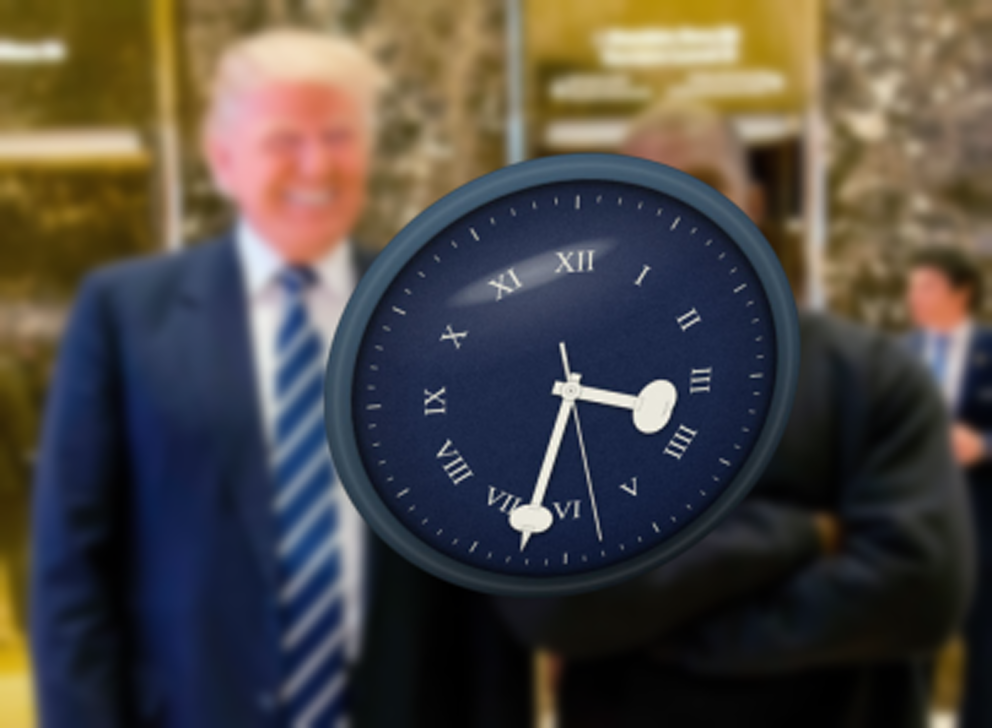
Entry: 3:32:28
